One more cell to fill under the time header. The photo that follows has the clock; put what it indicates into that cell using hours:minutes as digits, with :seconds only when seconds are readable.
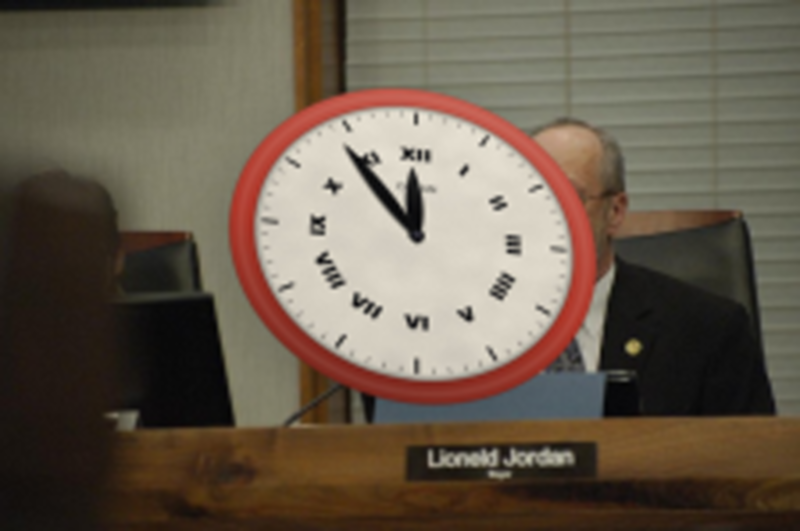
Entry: 11:54
